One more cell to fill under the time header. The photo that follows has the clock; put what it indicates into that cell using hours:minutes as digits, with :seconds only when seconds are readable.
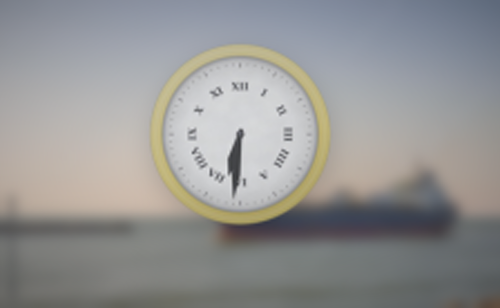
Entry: 6:31
